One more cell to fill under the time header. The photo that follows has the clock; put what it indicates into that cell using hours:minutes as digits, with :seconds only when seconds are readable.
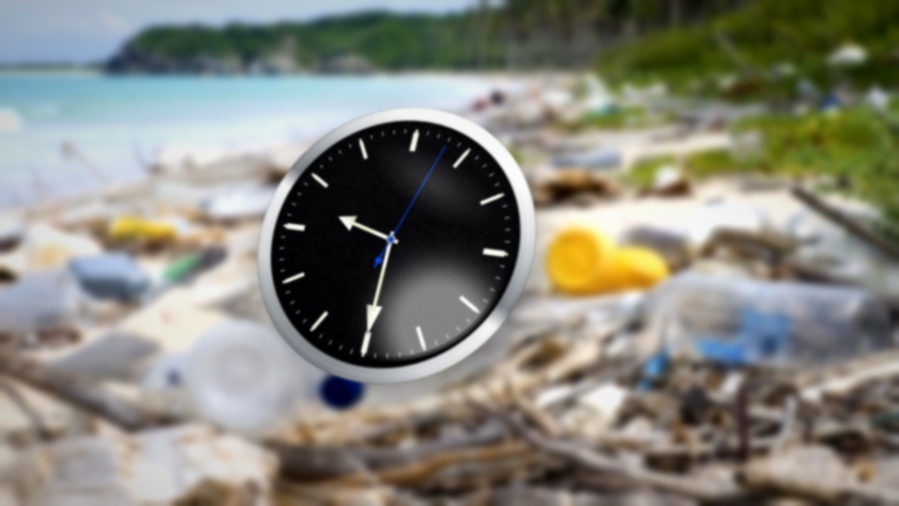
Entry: 9:30:03
